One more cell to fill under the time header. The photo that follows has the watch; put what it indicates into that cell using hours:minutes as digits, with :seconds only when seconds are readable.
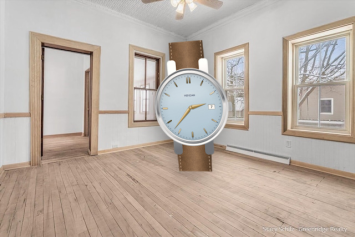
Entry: 2:37
